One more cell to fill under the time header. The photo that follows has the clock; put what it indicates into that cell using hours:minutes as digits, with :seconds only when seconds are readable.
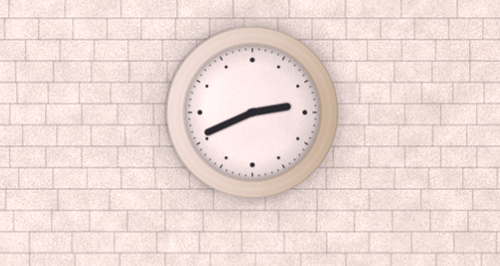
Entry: 2:41
